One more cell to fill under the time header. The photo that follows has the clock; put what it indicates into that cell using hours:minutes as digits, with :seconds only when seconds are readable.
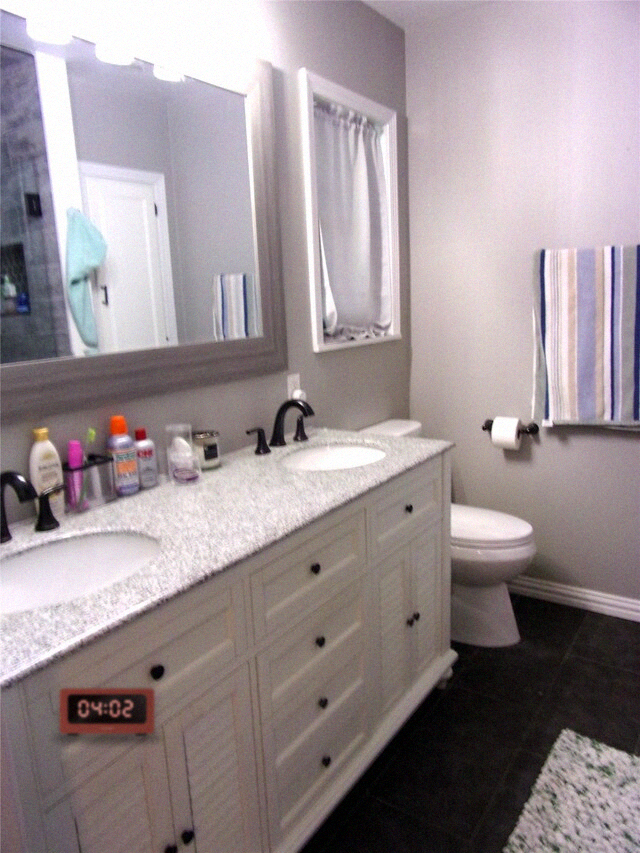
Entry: 4:02
